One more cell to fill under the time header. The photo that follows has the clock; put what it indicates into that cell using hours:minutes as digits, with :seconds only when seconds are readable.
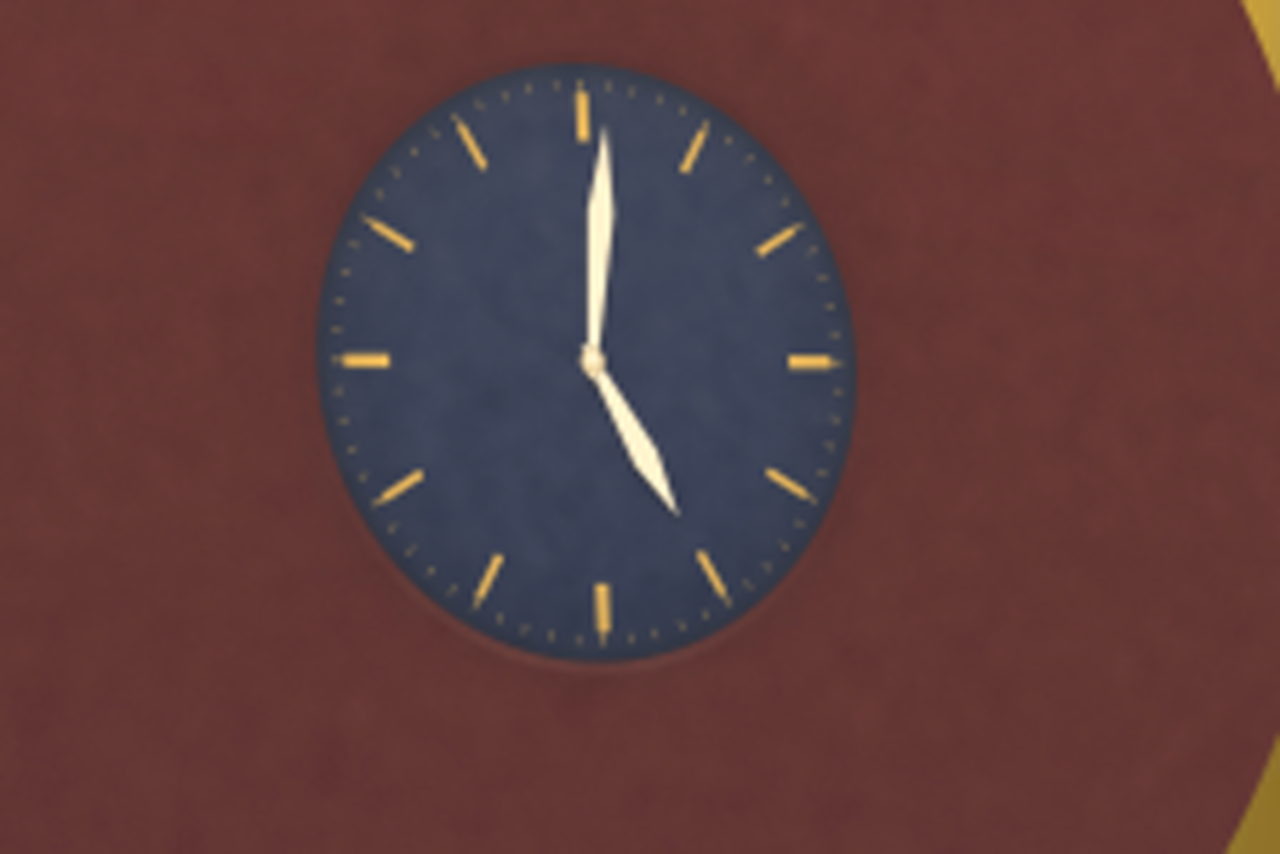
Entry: 5:01
